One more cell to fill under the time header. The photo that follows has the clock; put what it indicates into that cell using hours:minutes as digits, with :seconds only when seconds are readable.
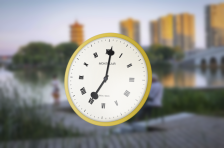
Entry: 7:01
